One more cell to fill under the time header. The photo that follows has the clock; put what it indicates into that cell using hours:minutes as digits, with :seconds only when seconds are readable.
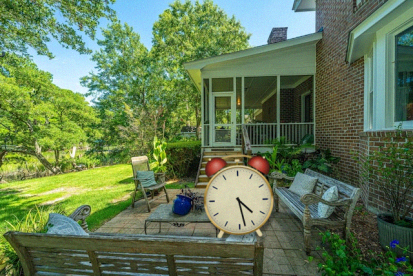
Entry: 4:28
